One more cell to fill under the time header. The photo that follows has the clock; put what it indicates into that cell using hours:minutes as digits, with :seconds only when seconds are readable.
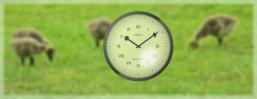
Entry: 10:09
